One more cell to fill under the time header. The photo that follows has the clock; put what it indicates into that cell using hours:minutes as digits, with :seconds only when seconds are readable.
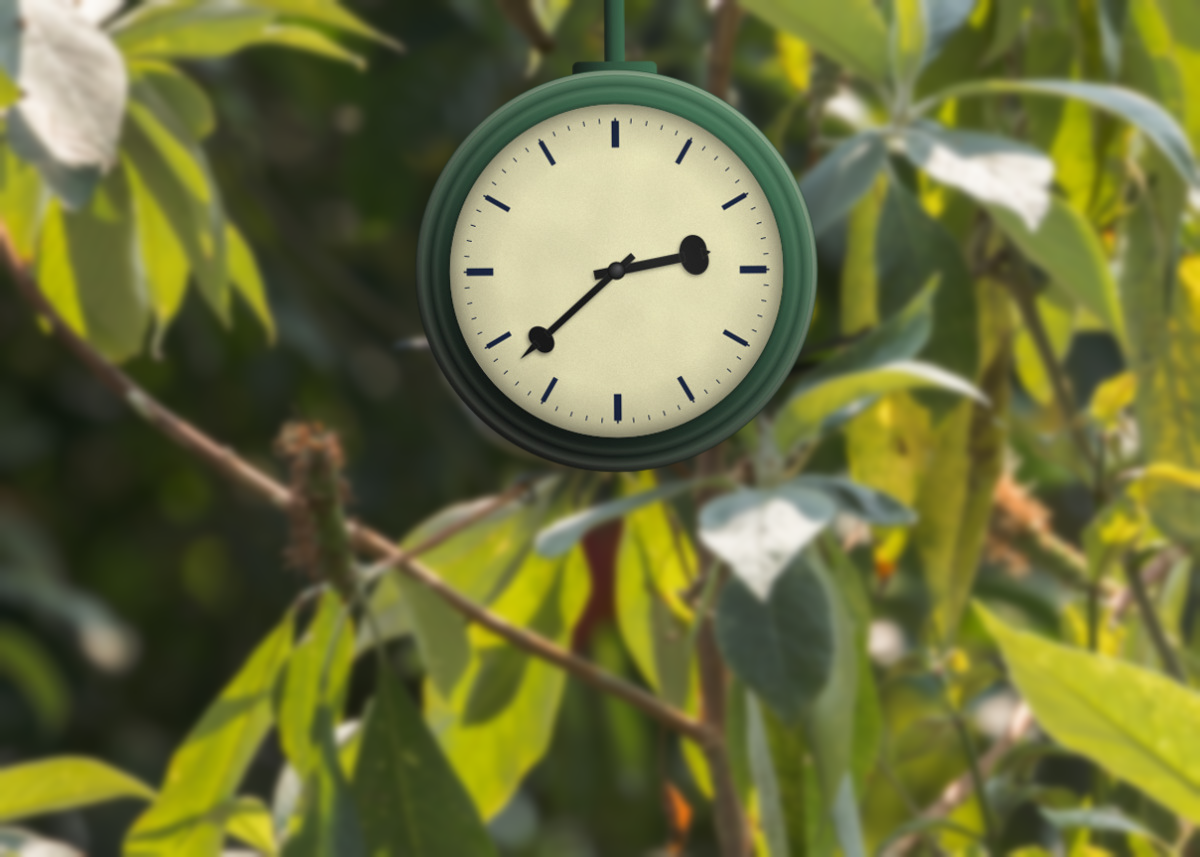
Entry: 2:38
